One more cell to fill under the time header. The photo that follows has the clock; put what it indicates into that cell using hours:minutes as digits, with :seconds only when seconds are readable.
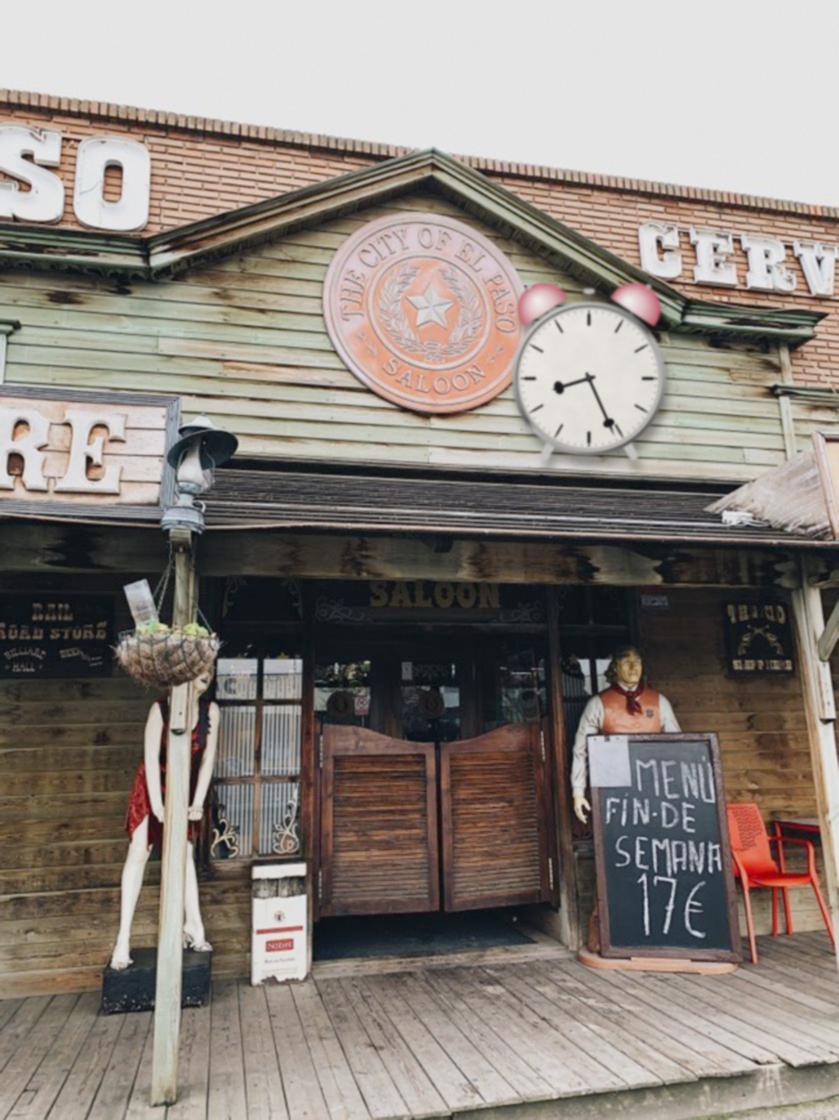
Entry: 8:26
